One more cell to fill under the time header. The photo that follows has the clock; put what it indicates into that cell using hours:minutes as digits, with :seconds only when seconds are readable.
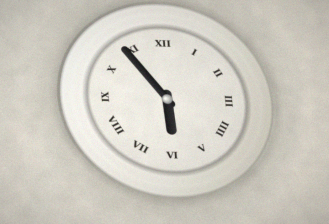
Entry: 5:54
